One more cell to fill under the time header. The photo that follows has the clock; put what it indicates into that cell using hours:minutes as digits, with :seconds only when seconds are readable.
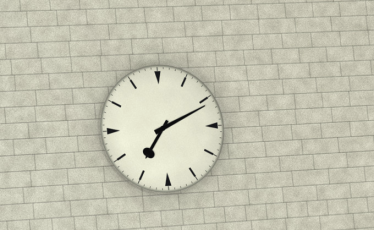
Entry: 7:11
